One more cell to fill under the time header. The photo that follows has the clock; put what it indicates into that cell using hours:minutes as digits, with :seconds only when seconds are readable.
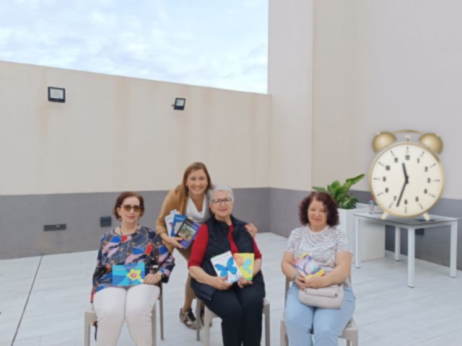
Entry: 11:33
